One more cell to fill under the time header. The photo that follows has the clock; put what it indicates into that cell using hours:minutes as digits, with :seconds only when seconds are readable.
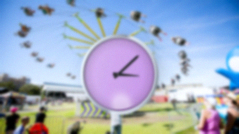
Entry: 3:08
